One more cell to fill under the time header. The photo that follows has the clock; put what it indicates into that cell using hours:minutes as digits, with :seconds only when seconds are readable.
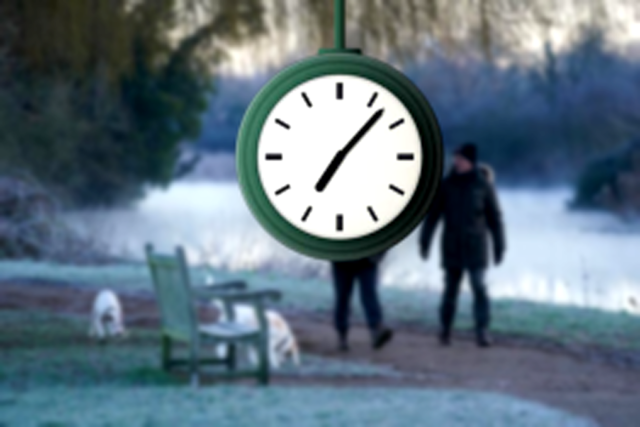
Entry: 7:07
